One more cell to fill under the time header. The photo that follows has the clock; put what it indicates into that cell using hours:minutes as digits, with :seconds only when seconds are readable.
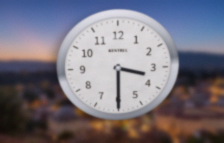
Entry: 3:30
